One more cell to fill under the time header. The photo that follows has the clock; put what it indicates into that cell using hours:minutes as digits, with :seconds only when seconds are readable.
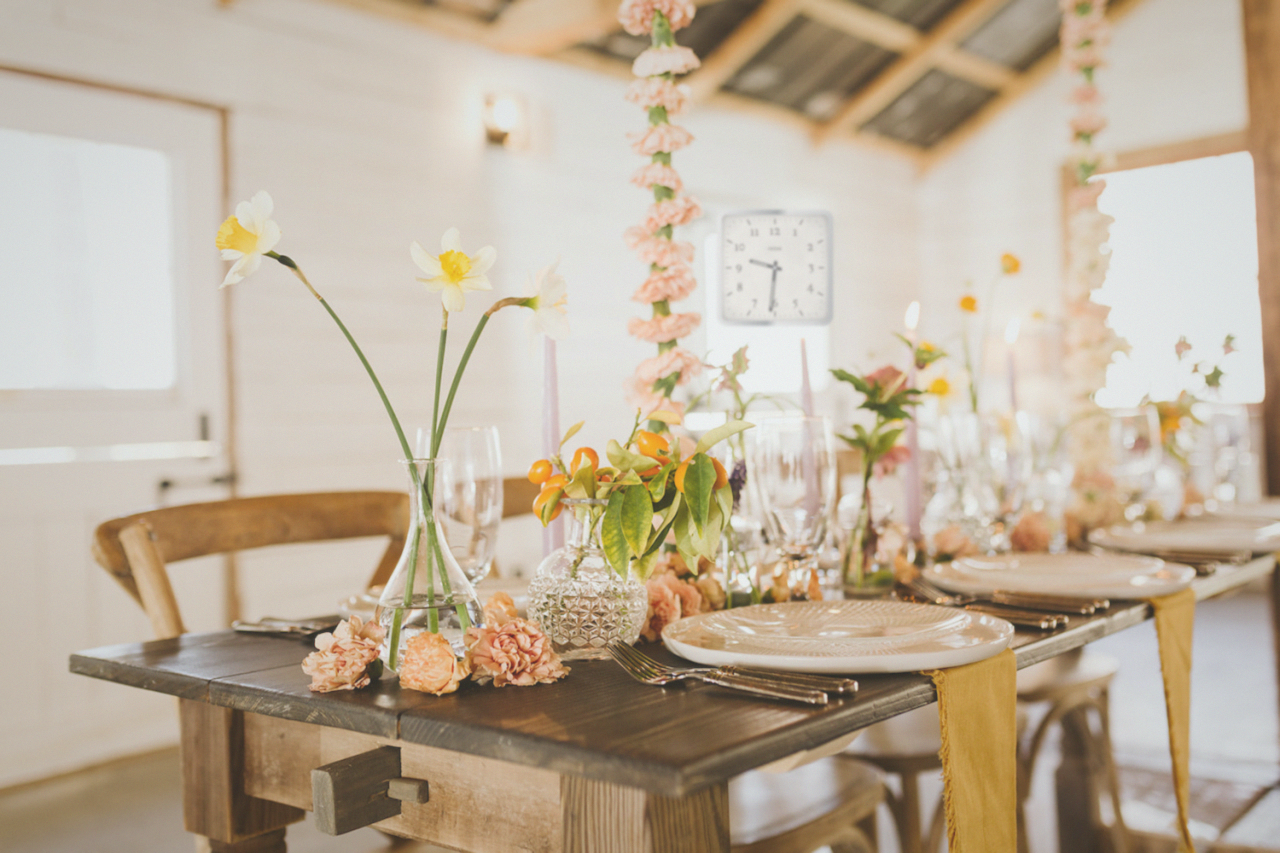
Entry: 9:31
